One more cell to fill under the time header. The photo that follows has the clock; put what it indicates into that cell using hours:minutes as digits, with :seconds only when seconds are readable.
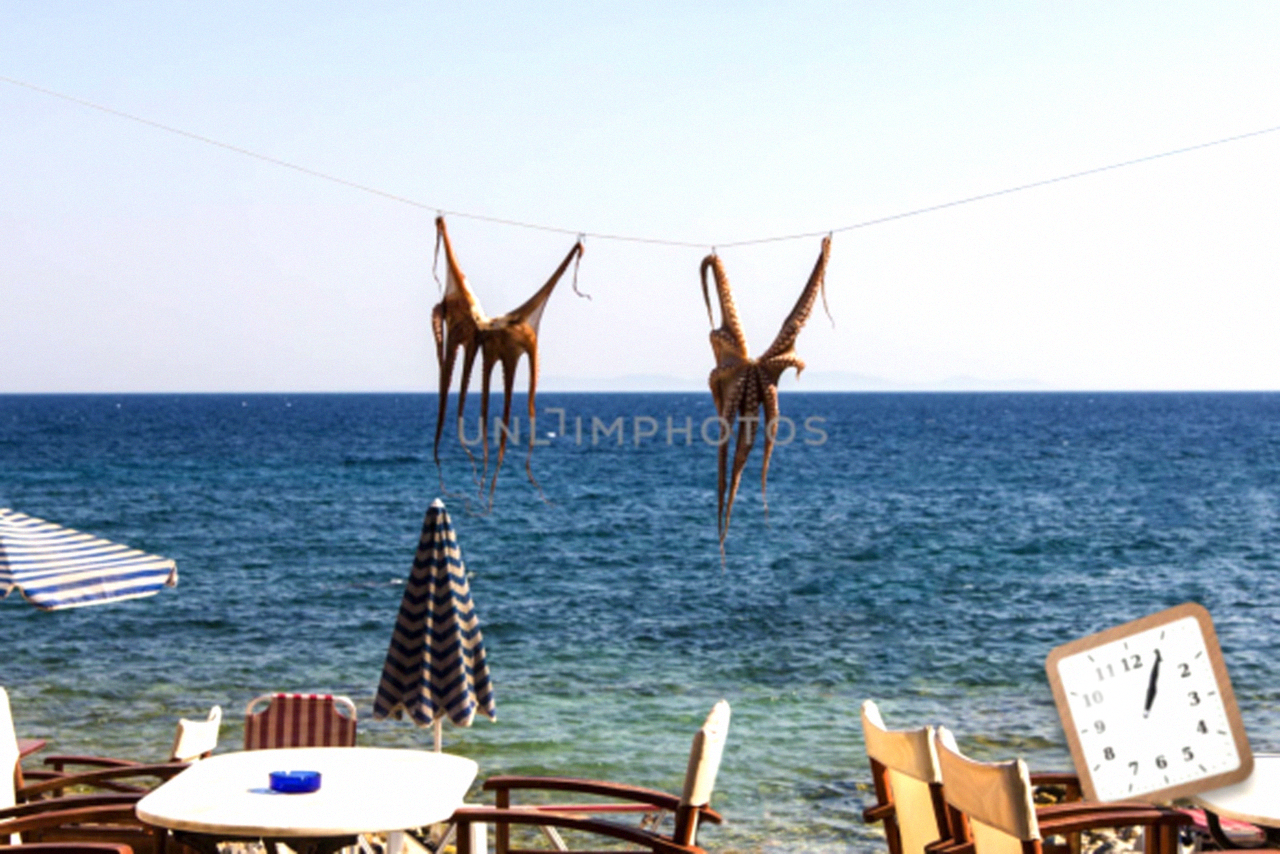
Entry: 1:05
